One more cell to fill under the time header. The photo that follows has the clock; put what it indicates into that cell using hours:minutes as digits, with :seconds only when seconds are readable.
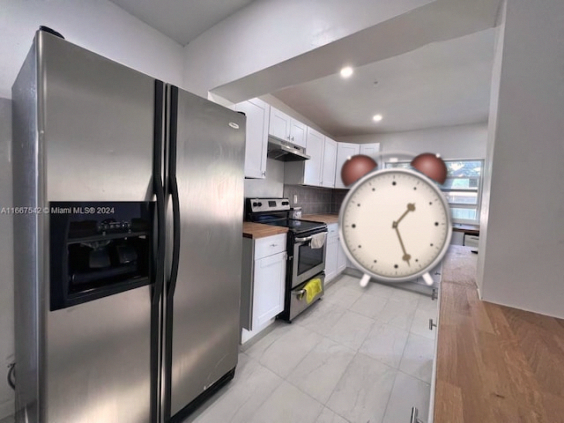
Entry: 1:27
